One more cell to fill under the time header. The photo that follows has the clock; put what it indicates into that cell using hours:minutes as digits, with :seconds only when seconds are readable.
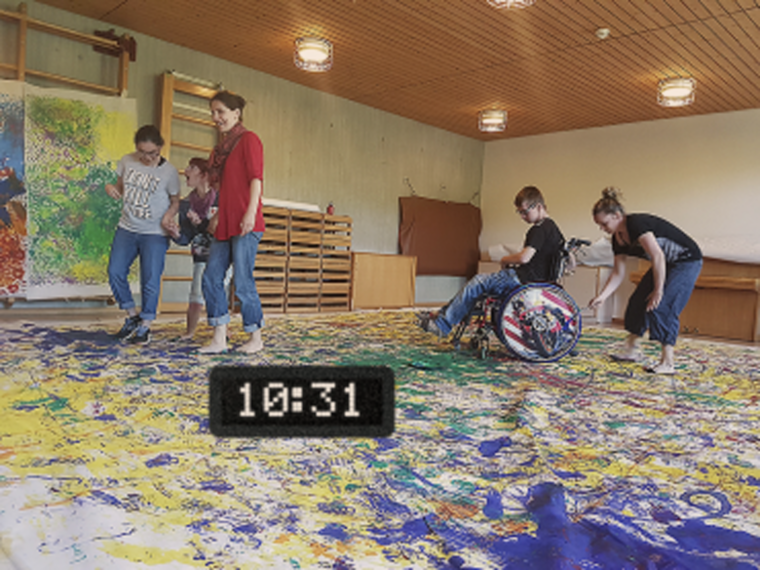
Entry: 10:31
